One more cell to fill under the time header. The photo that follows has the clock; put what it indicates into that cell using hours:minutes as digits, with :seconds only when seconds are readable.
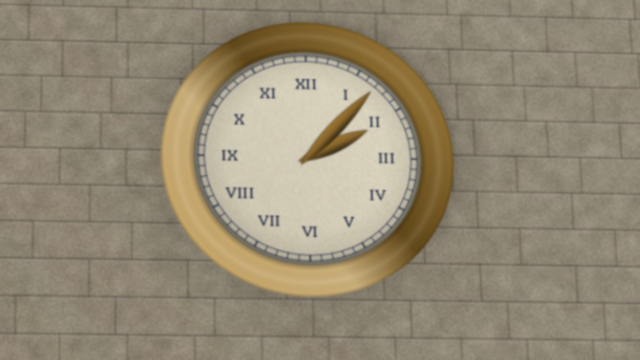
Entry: 2:07
